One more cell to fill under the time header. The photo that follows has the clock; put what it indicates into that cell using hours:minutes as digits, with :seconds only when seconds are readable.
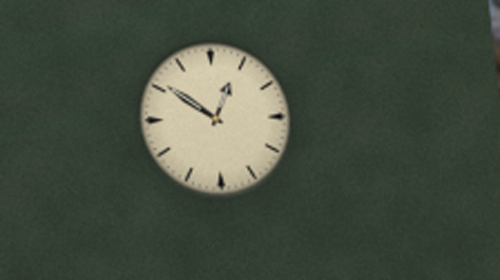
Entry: 12:51
